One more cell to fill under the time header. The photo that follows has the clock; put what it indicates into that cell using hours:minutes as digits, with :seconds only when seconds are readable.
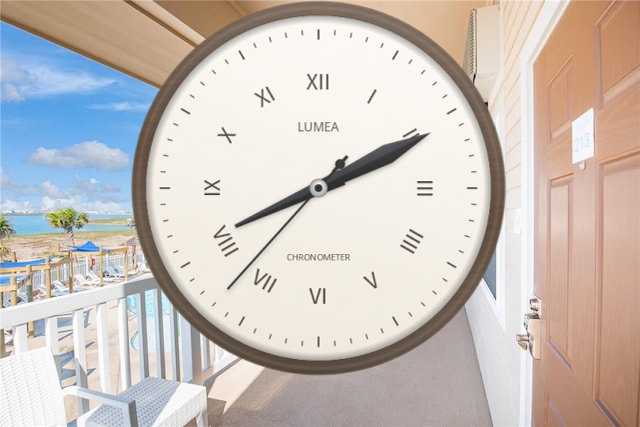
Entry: 8:10:37
